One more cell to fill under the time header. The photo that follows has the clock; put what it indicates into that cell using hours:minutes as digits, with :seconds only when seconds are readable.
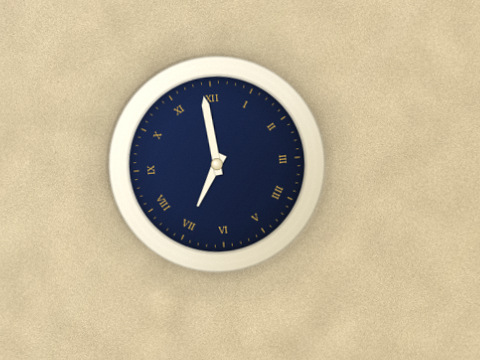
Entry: 6:59
